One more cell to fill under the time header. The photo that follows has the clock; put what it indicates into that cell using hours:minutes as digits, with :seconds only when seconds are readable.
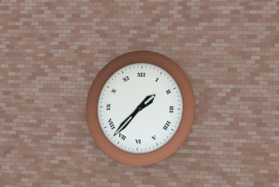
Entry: 1:37
